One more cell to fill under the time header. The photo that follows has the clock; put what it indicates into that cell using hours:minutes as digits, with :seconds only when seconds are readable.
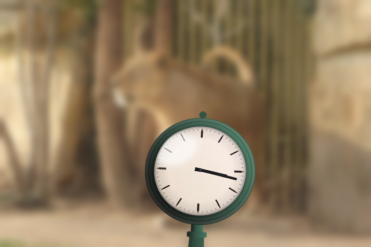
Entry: 3:17
